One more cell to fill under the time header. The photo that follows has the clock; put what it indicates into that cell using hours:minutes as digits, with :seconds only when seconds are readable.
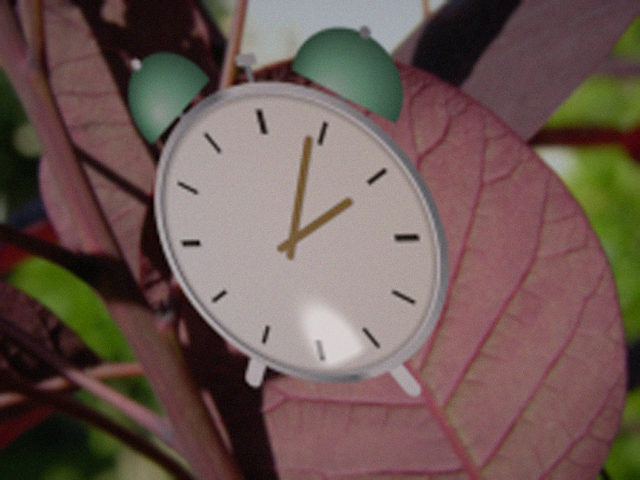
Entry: 2:04
